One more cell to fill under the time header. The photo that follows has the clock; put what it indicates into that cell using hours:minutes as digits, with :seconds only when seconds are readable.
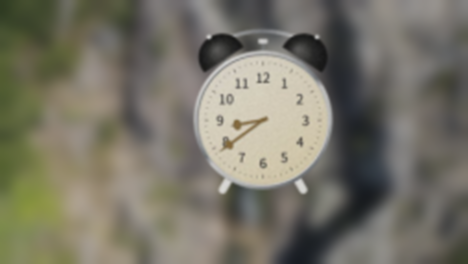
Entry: 8:39
